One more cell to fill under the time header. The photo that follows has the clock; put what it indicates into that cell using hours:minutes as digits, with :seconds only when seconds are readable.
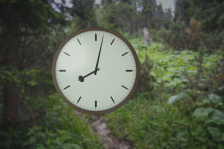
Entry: 8:02
